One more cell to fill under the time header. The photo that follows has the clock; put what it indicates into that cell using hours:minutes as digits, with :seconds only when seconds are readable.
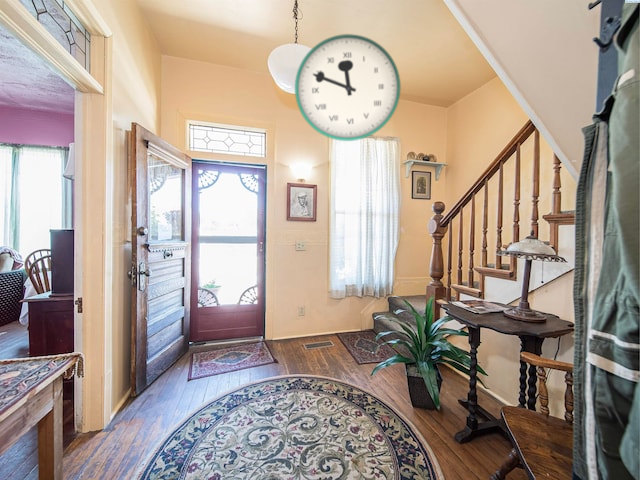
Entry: 11:49
